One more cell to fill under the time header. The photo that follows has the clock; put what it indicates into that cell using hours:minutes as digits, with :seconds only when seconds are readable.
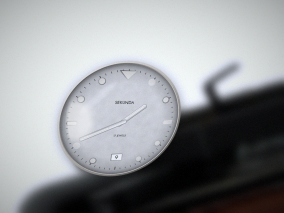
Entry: 1:41
